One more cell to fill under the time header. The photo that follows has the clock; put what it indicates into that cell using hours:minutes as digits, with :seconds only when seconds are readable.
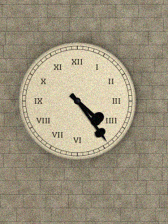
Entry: 4:24
